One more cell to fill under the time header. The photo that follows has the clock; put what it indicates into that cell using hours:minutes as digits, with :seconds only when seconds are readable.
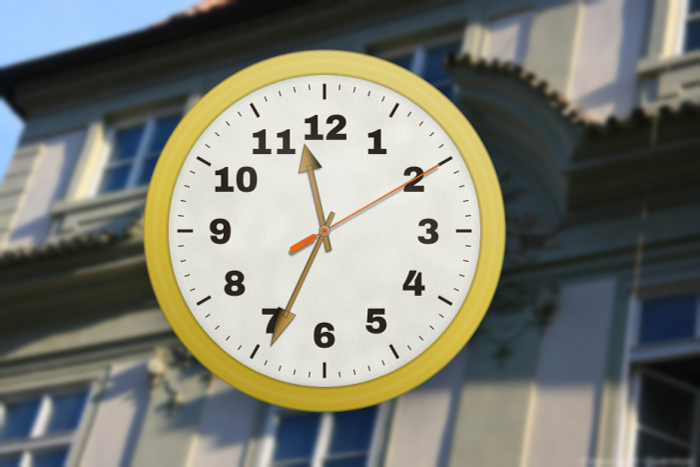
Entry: 11:34:10
